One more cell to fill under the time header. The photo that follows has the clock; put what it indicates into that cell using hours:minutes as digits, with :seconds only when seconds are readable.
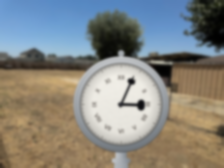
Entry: 3:04
